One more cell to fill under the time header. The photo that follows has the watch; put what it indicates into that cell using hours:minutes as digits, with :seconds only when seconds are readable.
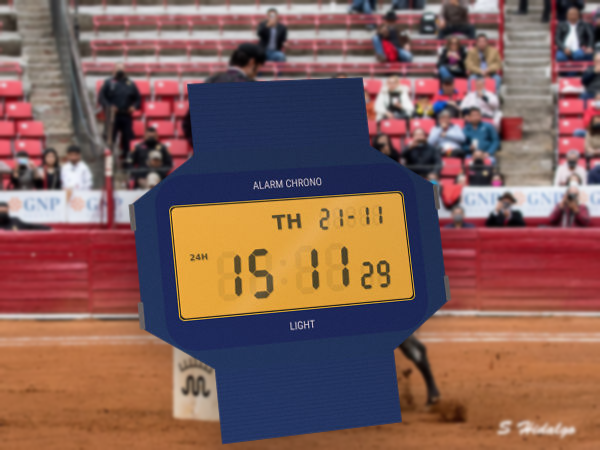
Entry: 15:11:29
